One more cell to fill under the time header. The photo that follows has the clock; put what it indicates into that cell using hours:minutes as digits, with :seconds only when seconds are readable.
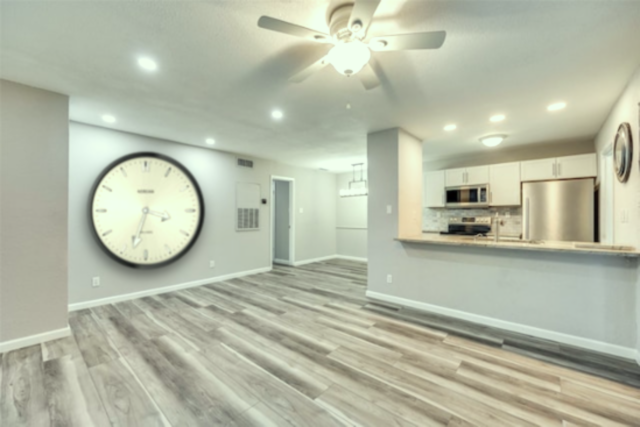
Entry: 3:33
